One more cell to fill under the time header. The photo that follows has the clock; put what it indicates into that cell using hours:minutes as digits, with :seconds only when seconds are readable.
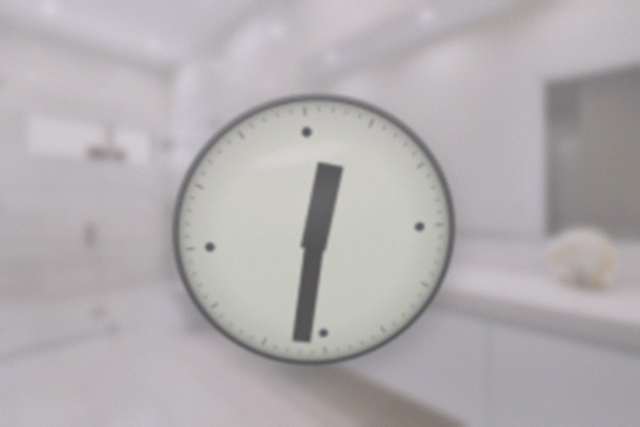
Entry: 12:32
